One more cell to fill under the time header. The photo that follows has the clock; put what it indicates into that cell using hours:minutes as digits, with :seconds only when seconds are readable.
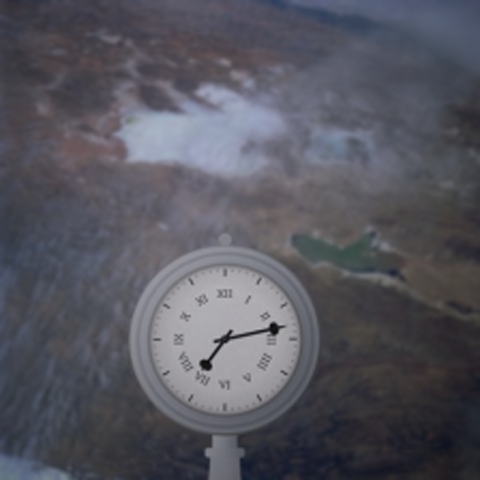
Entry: 7:13
